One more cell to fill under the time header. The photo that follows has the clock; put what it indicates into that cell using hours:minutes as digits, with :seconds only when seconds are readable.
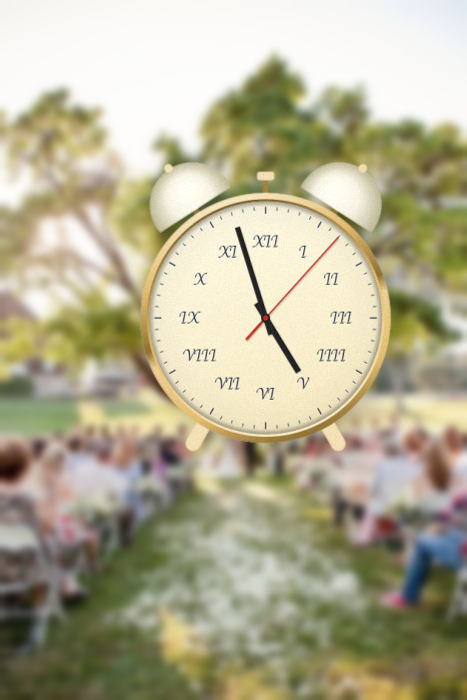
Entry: 4:57:07
